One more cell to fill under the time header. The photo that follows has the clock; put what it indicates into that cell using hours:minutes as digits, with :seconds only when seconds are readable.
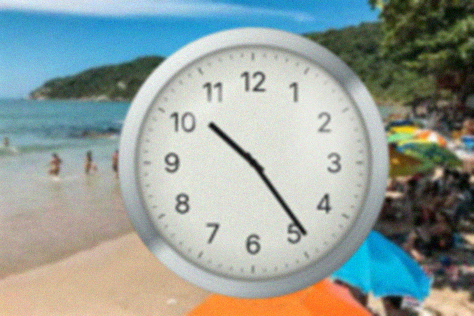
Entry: 10:24
